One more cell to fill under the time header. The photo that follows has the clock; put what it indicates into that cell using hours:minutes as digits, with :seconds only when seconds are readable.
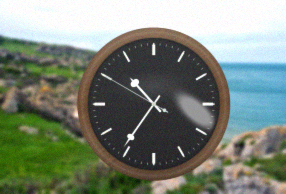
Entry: 10:35:50
